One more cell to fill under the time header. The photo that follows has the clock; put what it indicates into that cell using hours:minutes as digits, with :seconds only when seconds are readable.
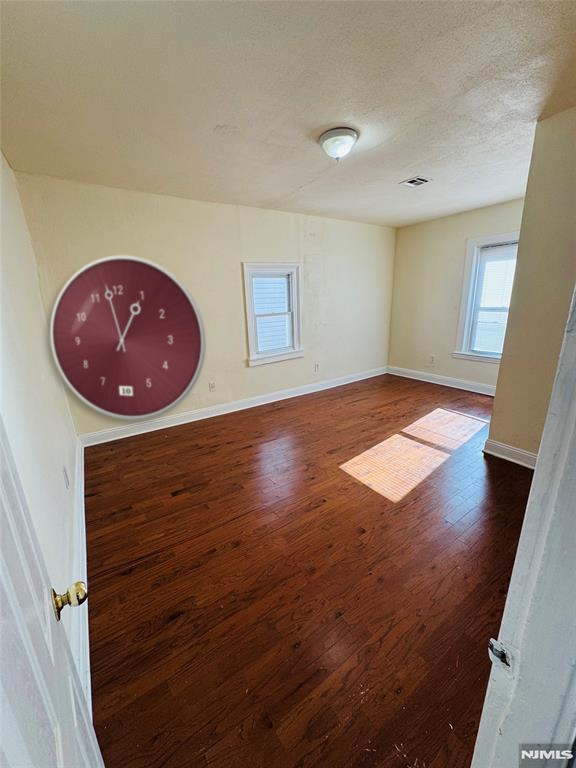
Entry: 12:58
